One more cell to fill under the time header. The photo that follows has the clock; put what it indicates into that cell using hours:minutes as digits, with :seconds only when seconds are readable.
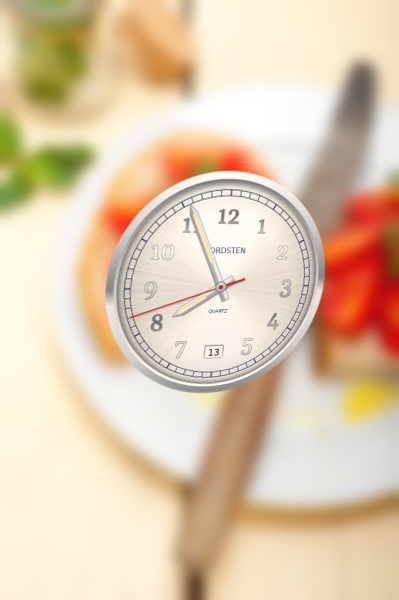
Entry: 7:55:42
